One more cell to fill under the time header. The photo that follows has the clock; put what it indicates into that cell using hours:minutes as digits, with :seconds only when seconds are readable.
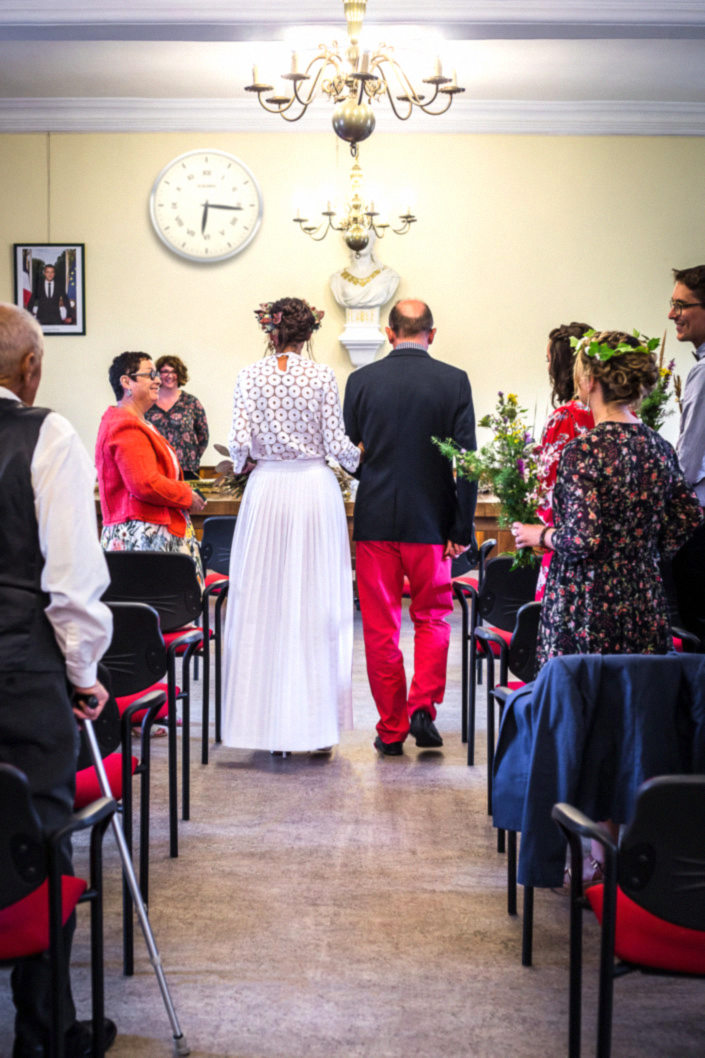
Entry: 6:16
